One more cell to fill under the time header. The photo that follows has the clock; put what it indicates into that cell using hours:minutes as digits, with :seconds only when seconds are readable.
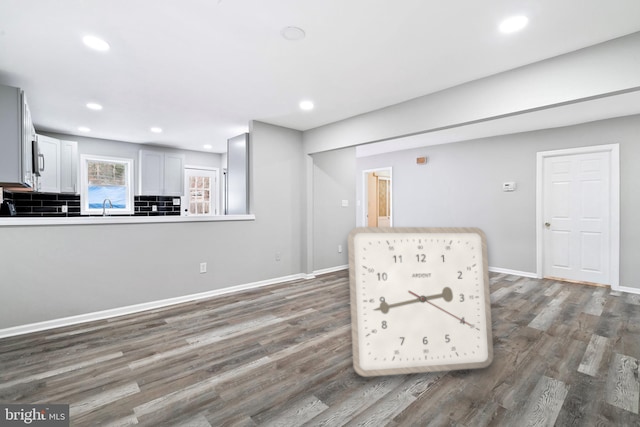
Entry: 2:43:20
